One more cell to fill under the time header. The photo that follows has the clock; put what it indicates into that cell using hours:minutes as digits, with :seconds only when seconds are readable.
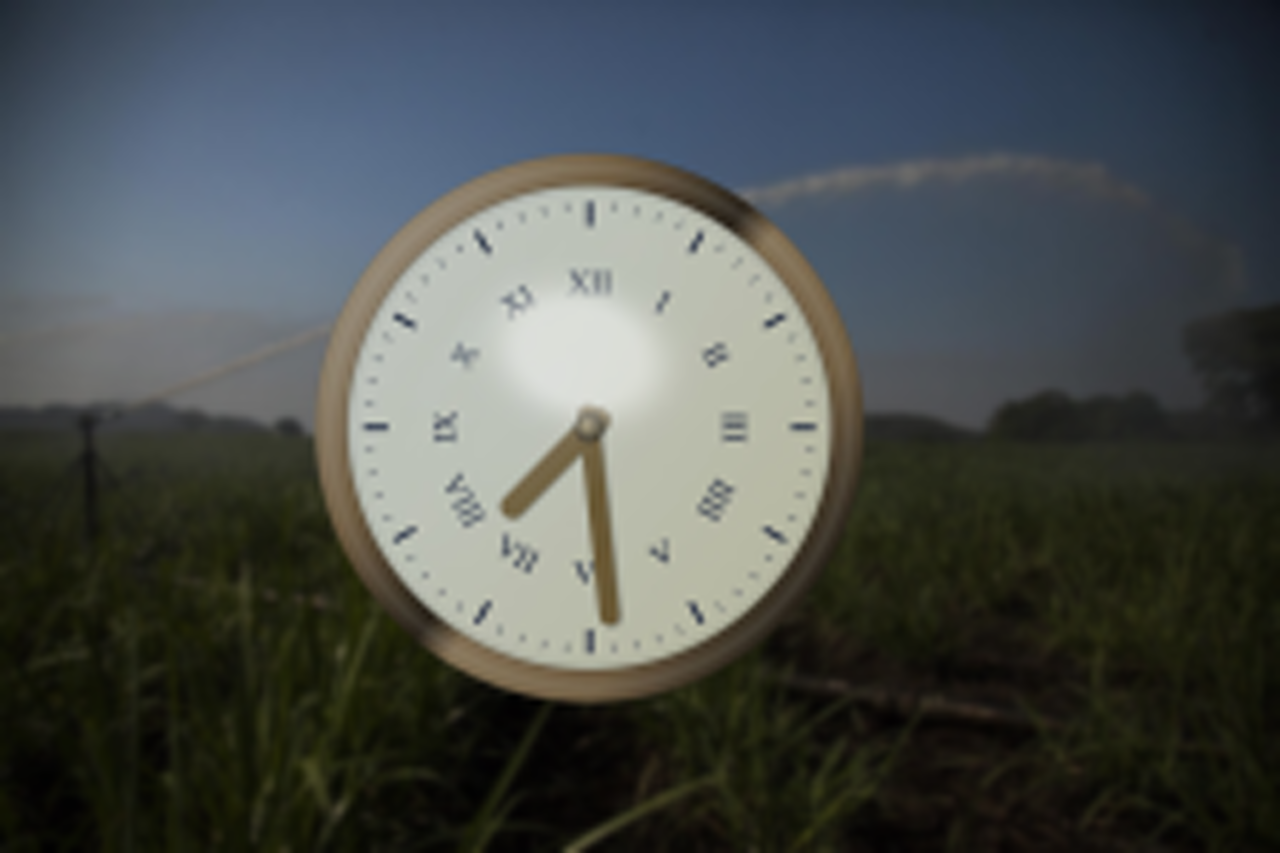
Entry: 7:29
